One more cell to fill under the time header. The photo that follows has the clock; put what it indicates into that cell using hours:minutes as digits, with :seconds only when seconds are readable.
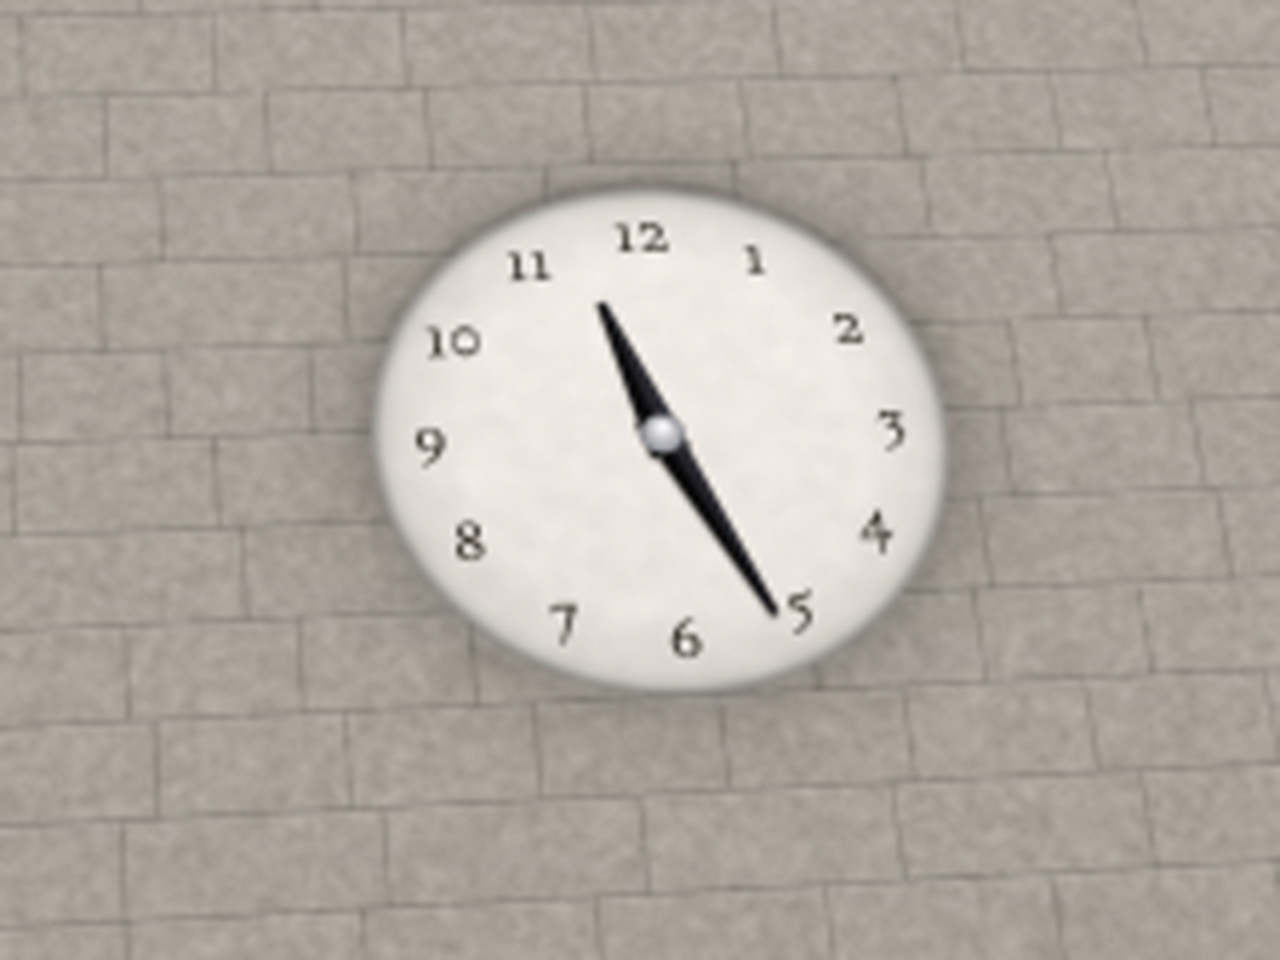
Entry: 11:26
